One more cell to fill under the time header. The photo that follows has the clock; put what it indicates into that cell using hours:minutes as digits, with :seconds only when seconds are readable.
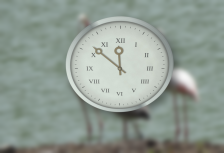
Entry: 11:52
